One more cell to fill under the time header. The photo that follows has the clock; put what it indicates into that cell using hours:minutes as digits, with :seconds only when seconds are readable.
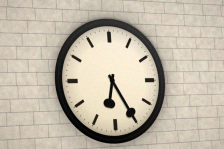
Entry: 6:25
